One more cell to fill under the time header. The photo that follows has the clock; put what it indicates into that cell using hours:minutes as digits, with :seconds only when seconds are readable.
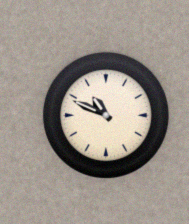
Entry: 10:49
